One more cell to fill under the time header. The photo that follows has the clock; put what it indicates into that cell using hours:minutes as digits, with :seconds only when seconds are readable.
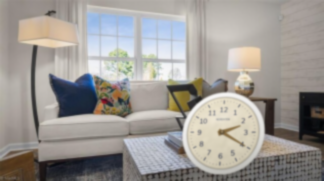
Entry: 2:20
